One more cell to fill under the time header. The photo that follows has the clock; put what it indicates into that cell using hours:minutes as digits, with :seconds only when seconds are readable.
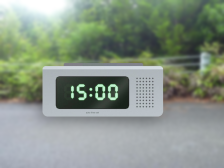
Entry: 15:00
